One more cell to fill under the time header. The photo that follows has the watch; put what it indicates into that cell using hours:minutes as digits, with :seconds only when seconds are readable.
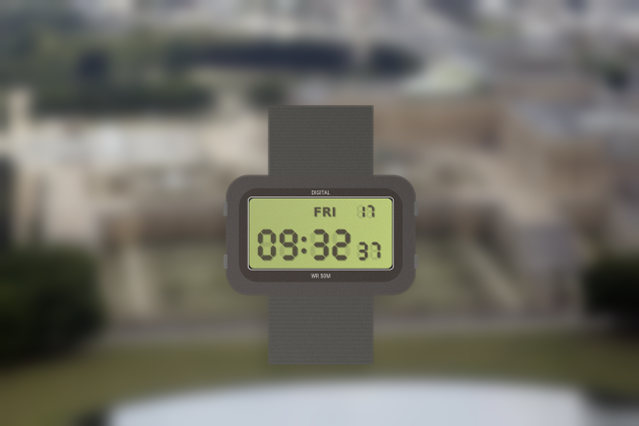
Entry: 9:32:37
